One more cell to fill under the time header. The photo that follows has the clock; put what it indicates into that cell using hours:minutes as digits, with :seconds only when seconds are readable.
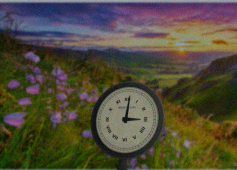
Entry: 3:01
